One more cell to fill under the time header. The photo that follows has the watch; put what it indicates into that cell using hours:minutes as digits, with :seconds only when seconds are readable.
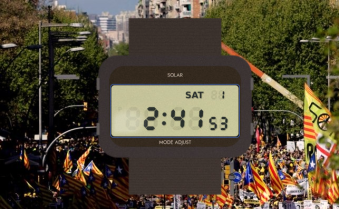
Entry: 2:41:53
